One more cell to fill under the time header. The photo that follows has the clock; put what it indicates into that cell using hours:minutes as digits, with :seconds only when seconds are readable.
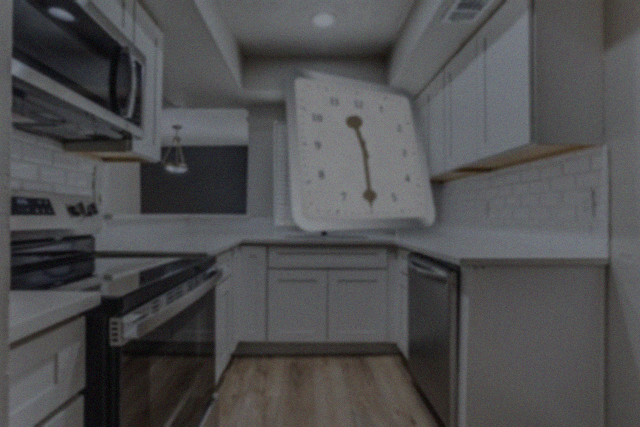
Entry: 11:30
